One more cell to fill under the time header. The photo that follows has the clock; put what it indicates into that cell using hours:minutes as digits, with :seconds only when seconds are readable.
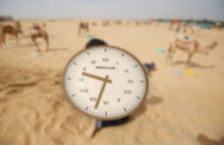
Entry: 9:33
